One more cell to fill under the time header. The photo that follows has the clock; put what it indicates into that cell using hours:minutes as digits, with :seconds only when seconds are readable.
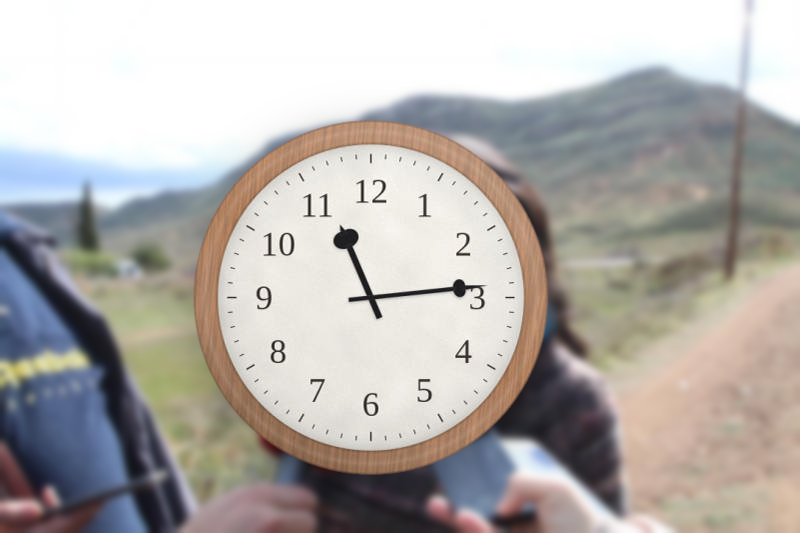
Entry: 11:14
